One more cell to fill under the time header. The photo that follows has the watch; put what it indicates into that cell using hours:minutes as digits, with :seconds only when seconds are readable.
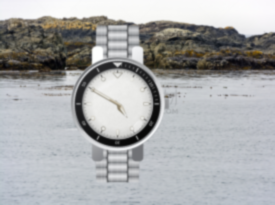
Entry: 4:50
